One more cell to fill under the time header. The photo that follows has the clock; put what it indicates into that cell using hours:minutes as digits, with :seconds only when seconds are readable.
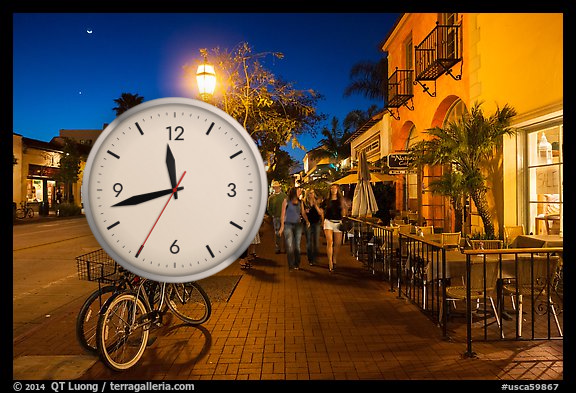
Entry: 11:42:35
